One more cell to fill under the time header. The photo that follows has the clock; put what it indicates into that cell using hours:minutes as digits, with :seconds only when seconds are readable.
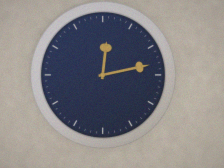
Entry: 12:13
